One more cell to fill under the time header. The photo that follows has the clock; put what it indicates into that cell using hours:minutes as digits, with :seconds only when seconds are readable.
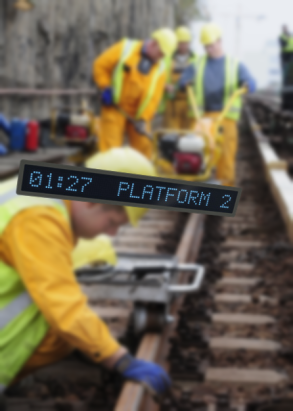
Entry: 1:27
